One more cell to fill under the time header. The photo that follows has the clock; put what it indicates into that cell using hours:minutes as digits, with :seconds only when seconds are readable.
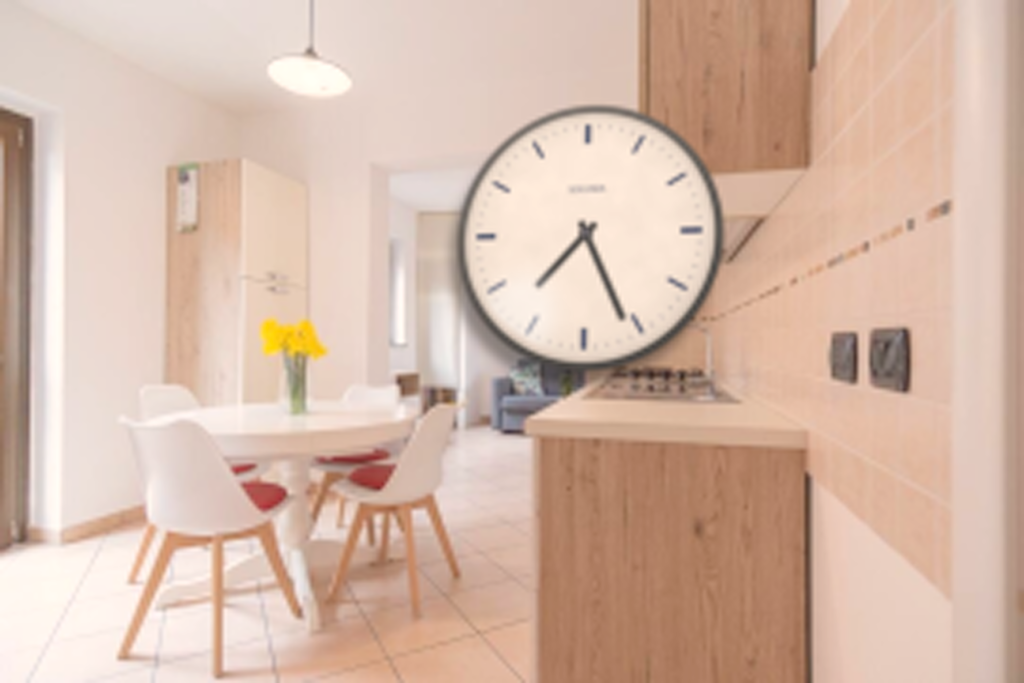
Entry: 7:26
